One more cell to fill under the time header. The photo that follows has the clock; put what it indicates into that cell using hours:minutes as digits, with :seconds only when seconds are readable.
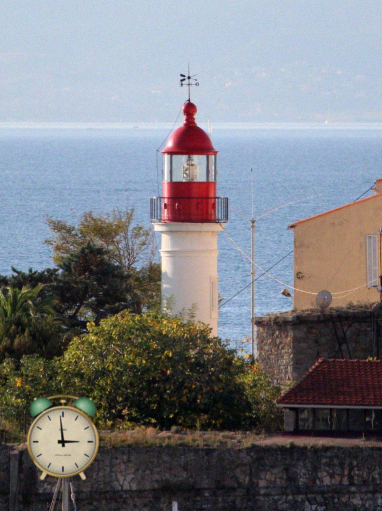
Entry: 2:59
